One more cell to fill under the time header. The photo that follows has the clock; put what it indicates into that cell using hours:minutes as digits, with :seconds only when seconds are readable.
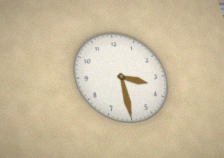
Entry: 3:30
